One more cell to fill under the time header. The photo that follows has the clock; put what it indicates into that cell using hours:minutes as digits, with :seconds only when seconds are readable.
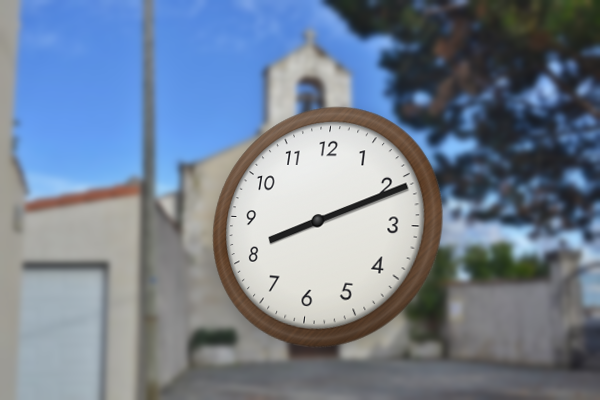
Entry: 8:11
